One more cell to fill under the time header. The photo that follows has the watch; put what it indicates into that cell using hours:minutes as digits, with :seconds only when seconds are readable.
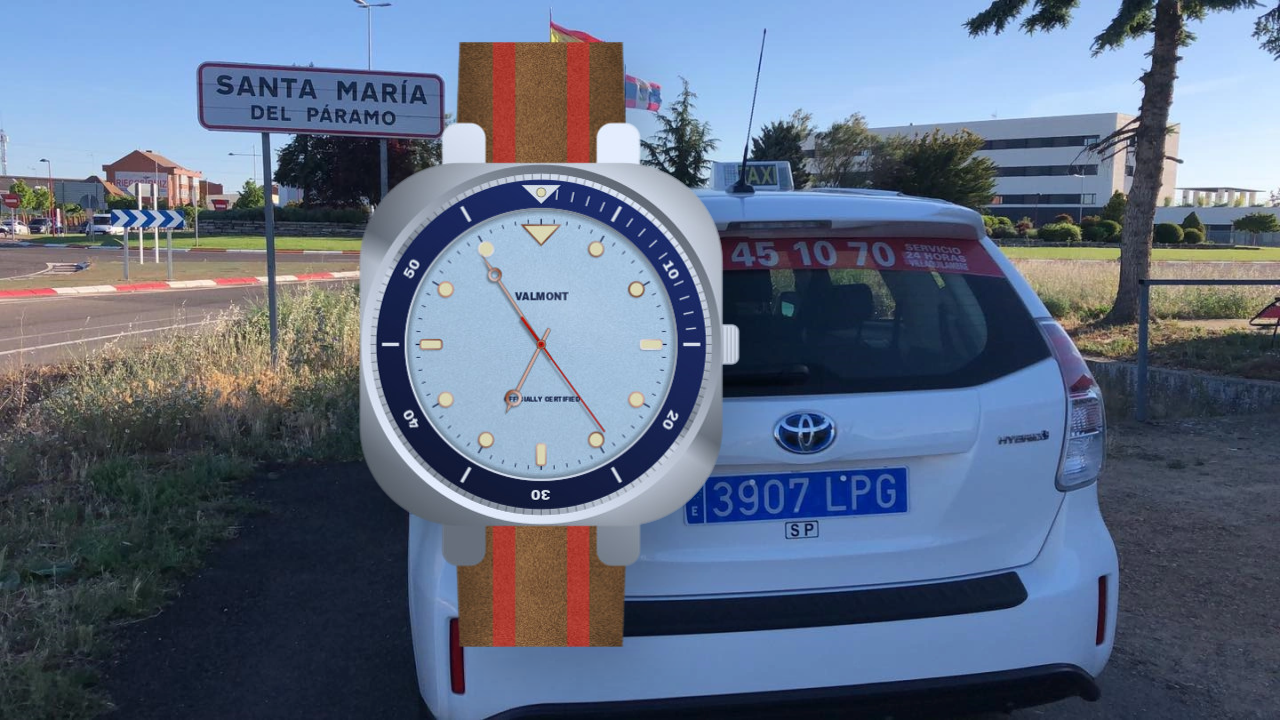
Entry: 6:54:24
